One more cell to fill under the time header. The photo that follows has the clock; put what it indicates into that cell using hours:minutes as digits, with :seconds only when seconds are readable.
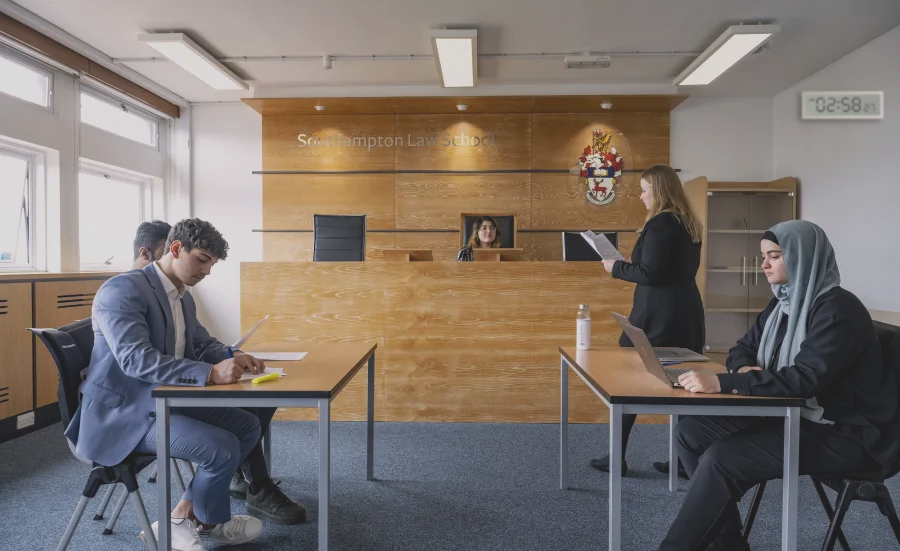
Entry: 2:58
